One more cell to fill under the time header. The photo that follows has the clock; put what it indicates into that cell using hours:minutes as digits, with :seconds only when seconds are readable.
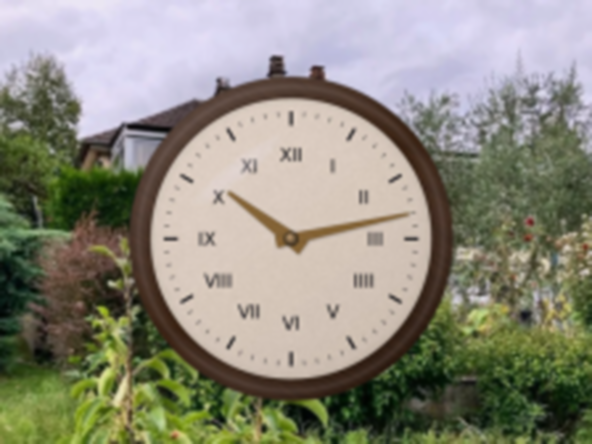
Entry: 10:13
